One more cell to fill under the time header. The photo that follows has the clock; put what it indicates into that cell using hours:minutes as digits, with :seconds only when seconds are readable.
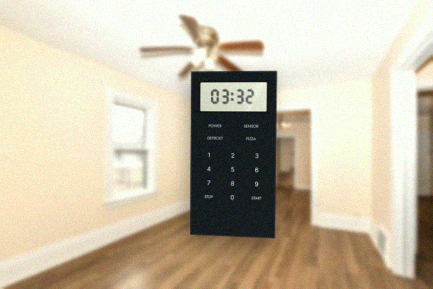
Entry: 3:32
